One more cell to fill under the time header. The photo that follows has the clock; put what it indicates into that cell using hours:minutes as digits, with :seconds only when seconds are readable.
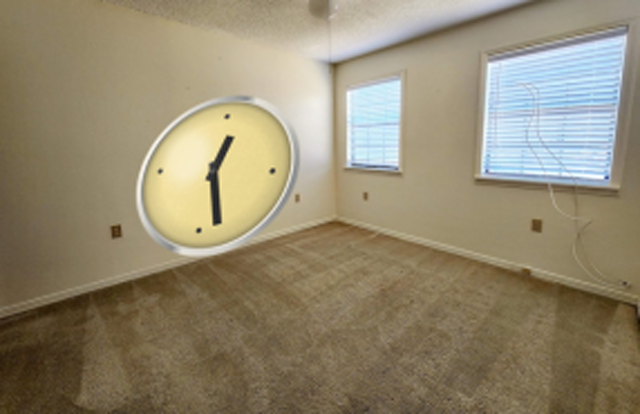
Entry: 12:27
